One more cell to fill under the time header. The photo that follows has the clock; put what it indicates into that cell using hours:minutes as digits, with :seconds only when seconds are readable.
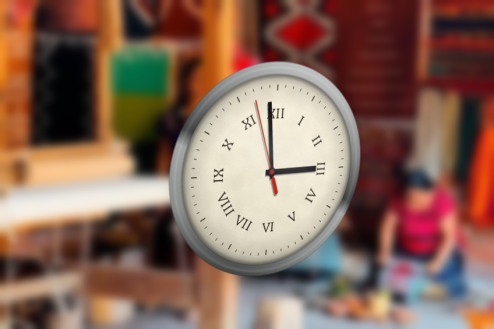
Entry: 2:58:57
